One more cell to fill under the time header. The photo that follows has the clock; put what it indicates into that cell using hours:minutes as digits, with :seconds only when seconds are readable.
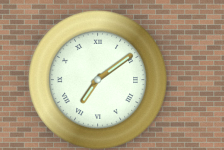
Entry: 7:09
